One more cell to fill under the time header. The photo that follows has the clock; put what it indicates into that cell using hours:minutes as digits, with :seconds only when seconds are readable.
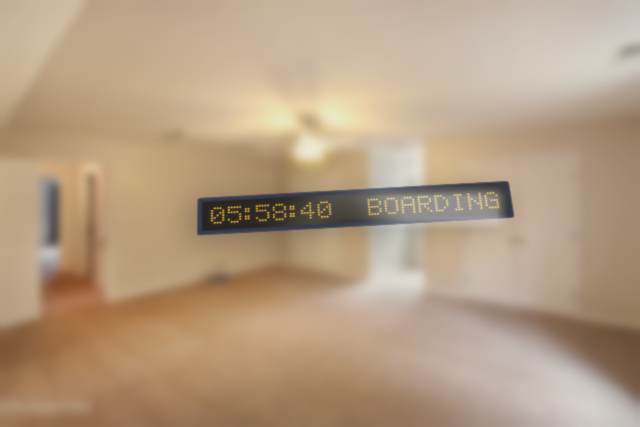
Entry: 5:58:40
